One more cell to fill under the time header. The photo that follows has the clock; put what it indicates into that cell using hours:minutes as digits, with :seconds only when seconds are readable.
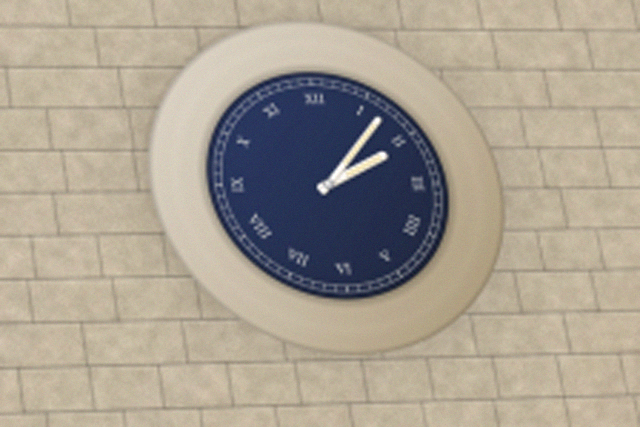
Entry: 2:07
